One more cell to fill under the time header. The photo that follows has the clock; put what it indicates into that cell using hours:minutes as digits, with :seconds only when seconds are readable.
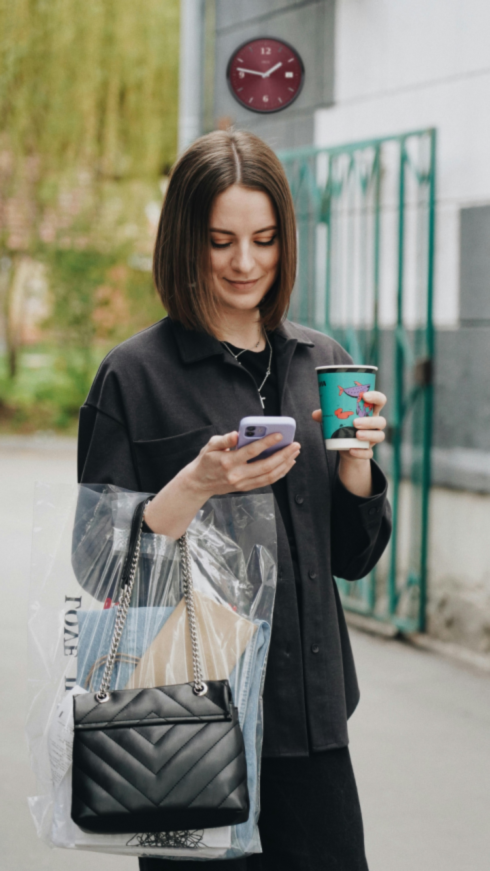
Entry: 1:47
